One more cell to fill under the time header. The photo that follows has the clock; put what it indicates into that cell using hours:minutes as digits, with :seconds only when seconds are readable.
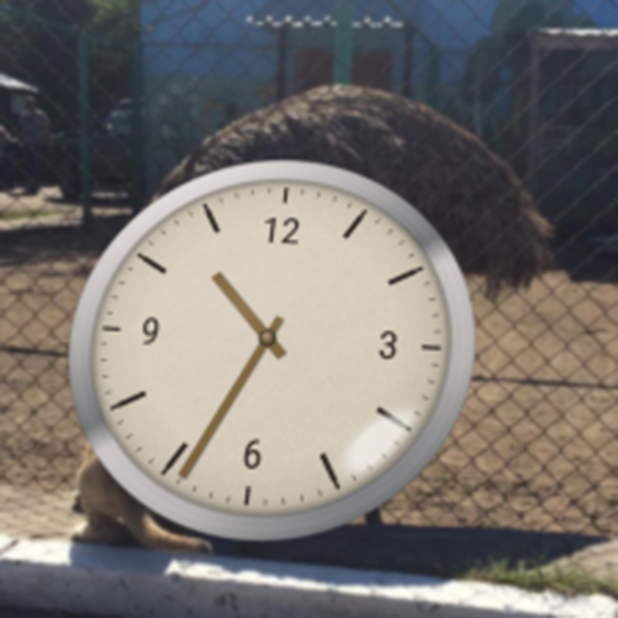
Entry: 10:34
